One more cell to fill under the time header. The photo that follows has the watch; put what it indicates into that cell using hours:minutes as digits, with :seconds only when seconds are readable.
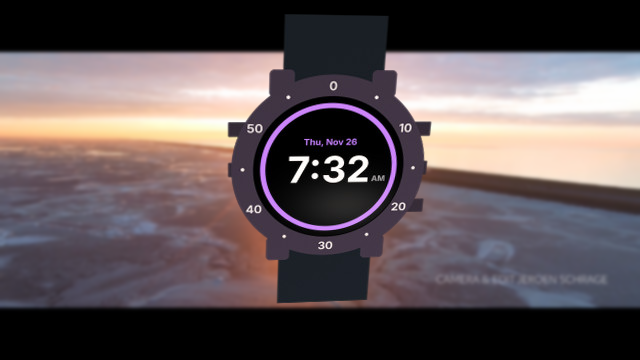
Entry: 7:32
